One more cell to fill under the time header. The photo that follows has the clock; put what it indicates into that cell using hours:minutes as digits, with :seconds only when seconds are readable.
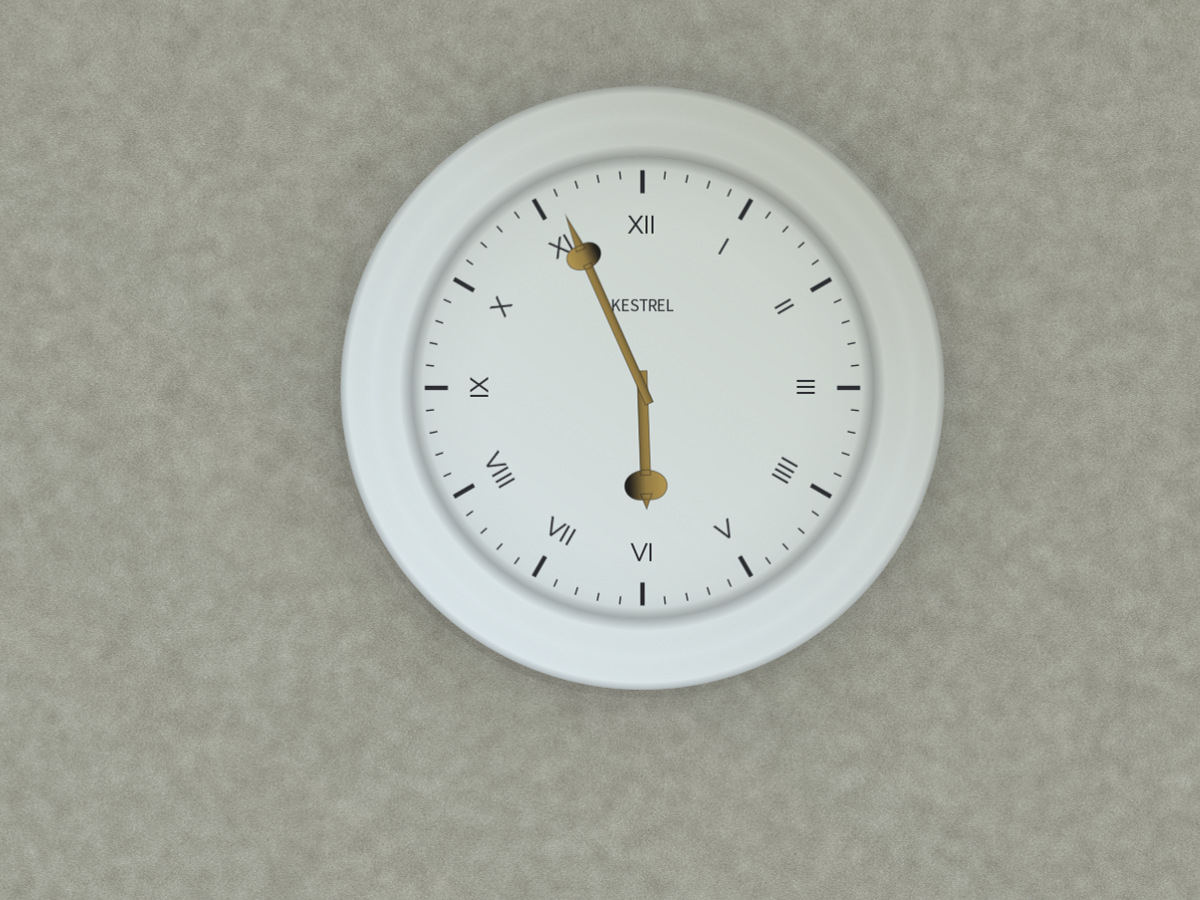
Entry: 5:56
